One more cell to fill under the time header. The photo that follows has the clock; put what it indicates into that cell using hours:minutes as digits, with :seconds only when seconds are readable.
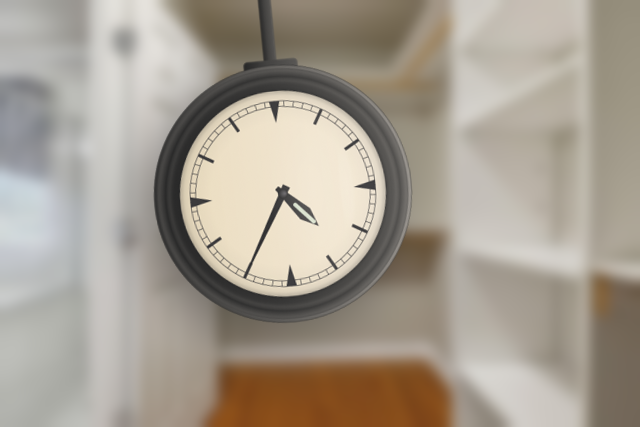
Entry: 4:35
